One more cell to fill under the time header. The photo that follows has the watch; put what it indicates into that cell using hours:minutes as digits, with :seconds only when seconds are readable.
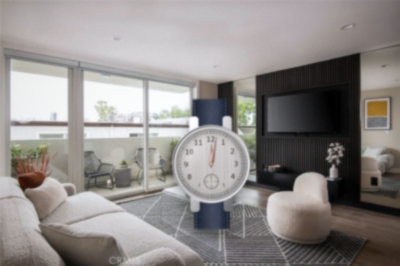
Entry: 12:02
